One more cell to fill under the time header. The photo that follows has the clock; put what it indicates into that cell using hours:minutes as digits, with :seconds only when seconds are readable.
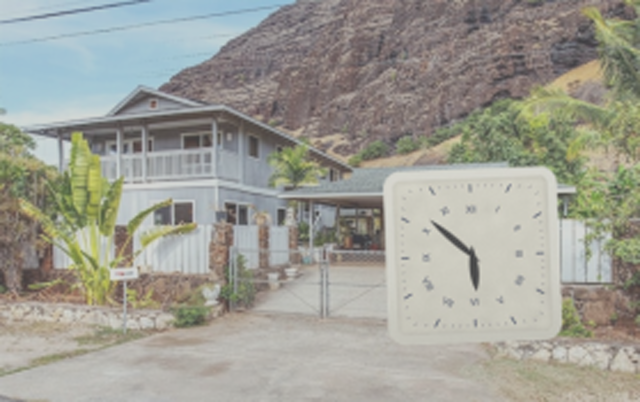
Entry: 5:52
